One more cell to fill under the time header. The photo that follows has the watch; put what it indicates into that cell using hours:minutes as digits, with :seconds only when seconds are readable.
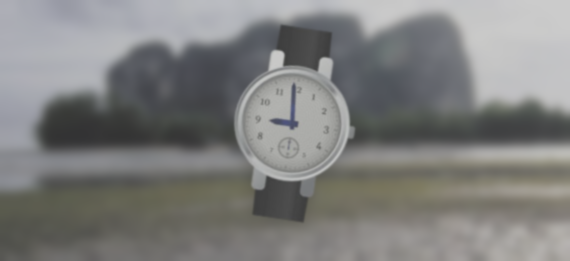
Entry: 8:59
